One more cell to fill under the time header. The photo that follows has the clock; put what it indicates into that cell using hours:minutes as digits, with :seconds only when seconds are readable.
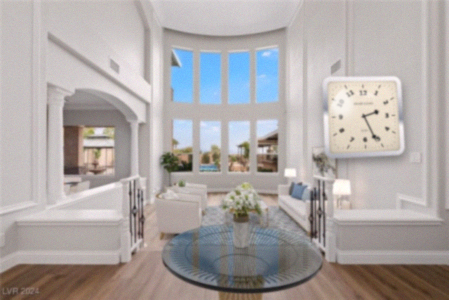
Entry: 2:26
